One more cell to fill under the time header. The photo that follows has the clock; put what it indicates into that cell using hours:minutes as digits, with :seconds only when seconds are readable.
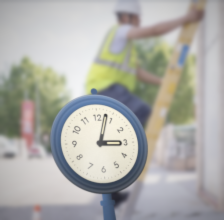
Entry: 3:03
